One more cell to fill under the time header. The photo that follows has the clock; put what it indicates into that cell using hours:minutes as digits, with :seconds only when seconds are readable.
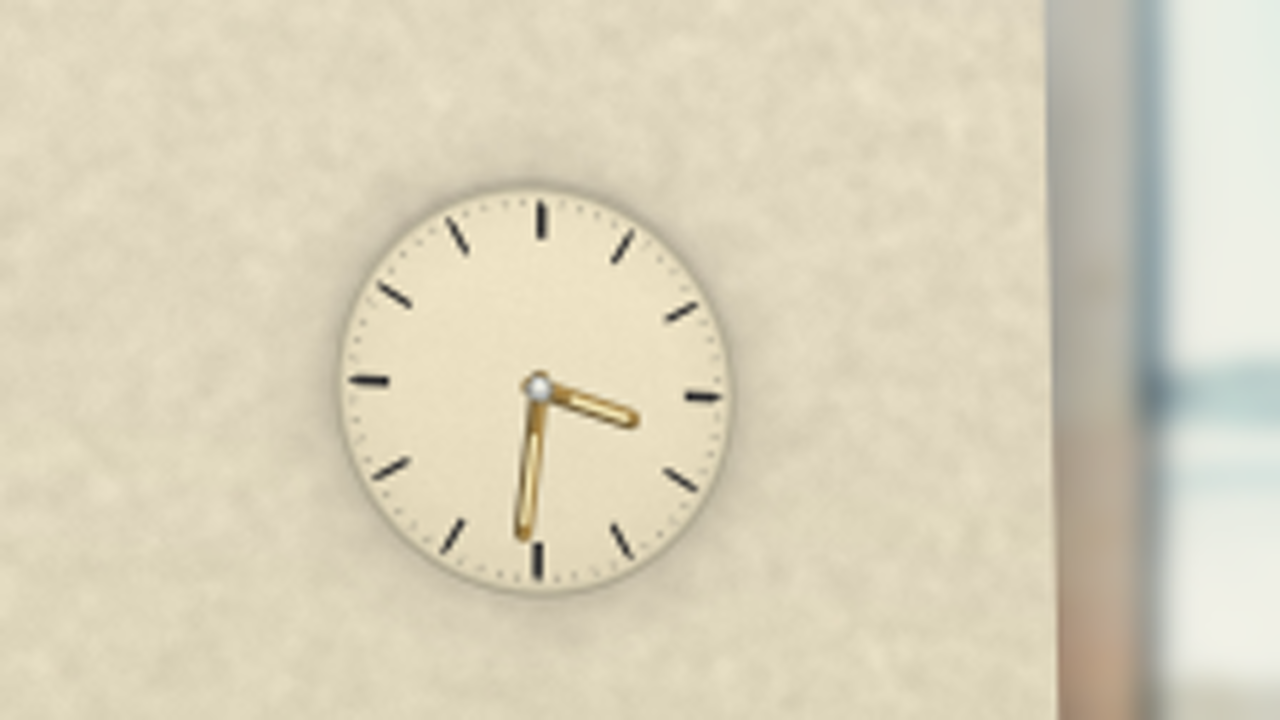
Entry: 3:31
